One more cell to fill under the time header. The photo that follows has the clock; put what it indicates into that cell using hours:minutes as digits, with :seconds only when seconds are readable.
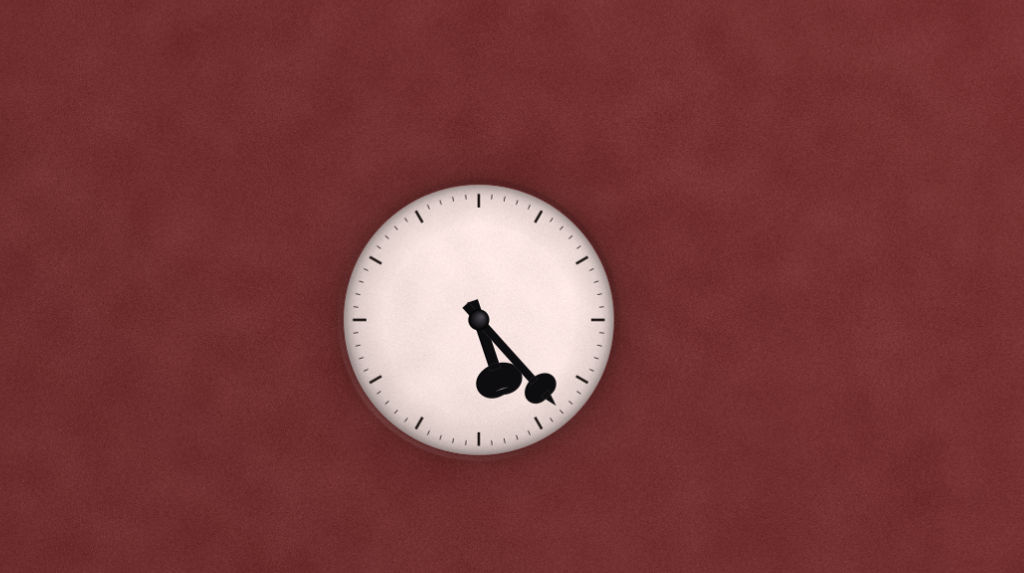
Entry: 5:23
